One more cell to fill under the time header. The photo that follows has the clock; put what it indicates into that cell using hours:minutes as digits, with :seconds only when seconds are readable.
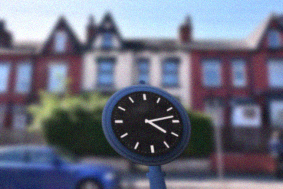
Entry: 4:13
